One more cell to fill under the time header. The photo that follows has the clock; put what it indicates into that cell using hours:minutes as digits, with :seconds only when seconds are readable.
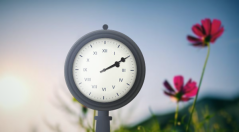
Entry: 2:10
